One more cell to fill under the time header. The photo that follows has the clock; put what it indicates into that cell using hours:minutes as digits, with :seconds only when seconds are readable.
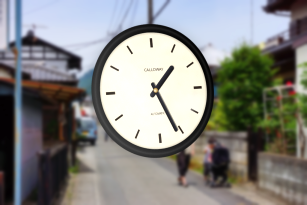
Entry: 1:26
